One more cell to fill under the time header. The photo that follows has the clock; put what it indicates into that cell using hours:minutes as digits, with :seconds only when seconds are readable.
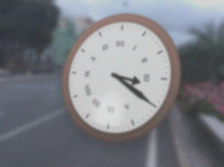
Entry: 3:20
